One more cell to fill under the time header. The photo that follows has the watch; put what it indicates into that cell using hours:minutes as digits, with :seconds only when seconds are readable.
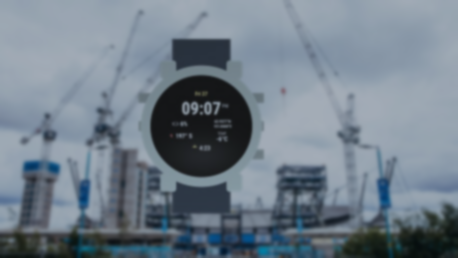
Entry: 9:07
